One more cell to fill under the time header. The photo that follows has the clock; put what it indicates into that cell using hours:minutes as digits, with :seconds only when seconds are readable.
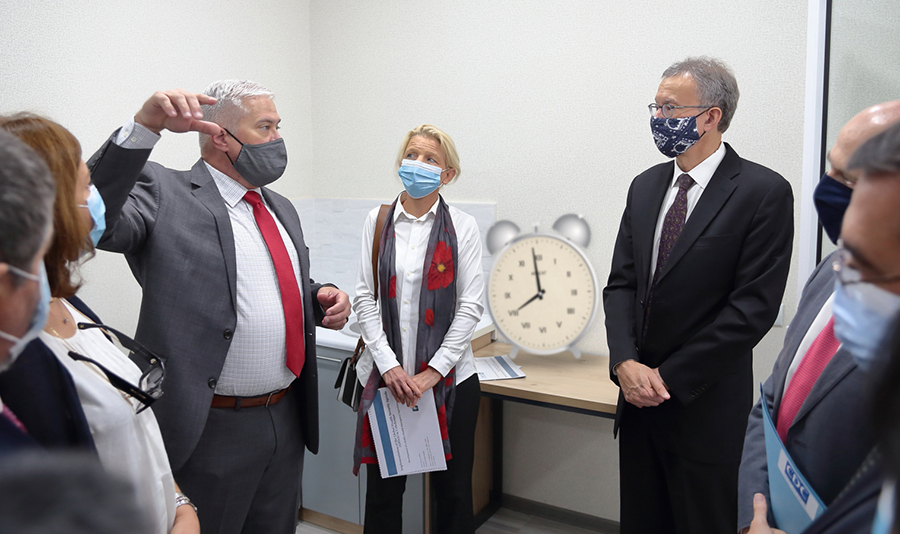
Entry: 7:59
